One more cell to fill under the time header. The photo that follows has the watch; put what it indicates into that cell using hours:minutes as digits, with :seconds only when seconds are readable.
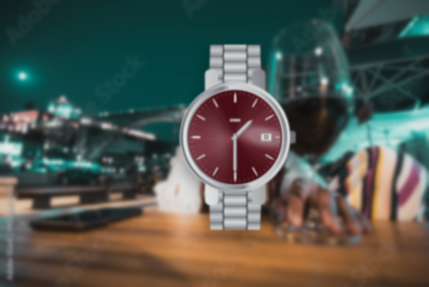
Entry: 1:30
